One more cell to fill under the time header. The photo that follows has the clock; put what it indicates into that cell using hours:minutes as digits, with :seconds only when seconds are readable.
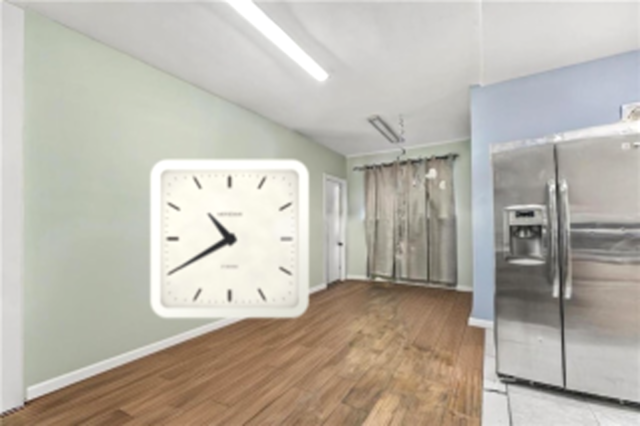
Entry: 10:40
